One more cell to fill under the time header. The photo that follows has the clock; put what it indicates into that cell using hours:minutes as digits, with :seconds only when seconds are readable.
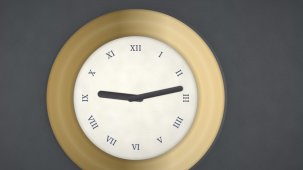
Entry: 9:13
